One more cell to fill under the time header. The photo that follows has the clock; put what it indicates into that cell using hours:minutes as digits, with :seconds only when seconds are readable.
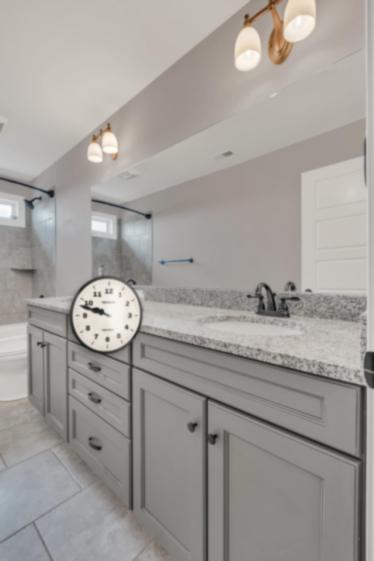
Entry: 9:48
